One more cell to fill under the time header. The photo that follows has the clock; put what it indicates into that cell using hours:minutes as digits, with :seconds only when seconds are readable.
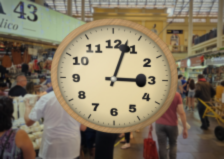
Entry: 3:03
